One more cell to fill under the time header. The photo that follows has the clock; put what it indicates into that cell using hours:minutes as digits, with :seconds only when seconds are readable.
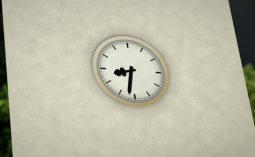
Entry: 8:32
